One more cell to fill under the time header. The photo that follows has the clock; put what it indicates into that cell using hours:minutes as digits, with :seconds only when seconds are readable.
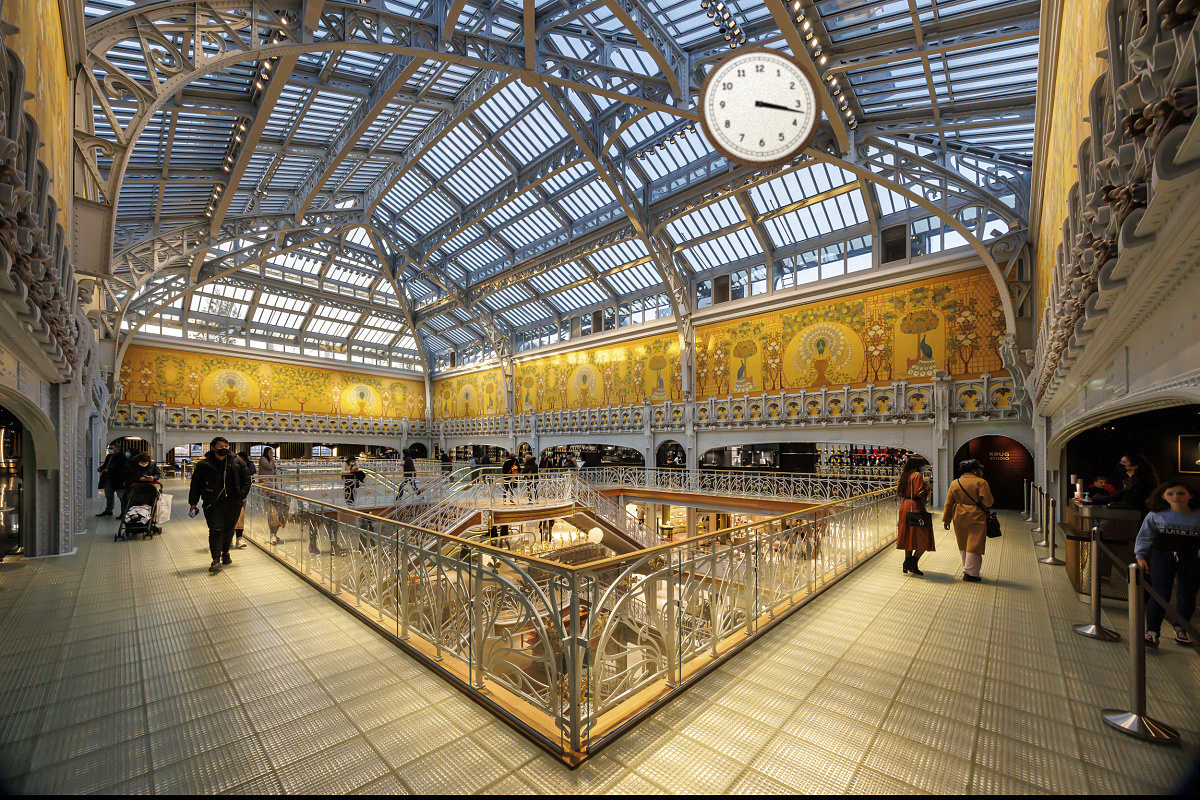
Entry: 3:17
